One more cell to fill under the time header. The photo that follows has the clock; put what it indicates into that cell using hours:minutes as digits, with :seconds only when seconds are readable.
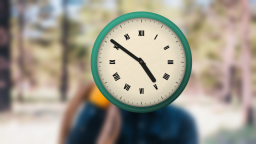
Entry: 4:51
